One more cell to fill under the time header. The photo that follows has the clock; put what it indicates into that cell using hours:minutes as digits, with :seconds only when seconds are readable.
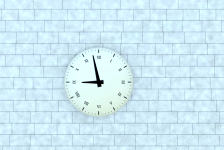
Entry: 8:58
